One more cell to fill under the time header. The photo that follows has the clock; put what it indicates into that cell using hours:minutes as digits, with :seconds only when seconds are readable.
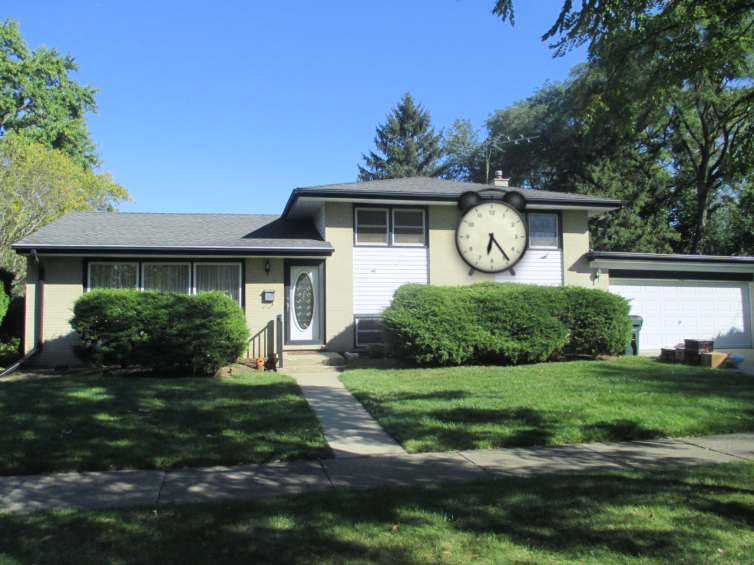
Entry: 6:24
